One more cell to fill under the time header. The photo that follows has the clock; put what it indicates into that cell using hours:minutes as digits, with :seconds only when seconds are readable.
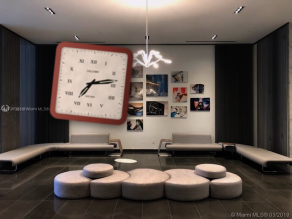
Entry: 7:13
